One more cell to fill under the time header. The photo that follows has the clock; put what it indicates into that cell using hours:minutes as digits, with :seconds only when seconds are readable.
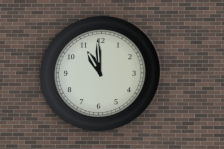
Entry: 10:59
